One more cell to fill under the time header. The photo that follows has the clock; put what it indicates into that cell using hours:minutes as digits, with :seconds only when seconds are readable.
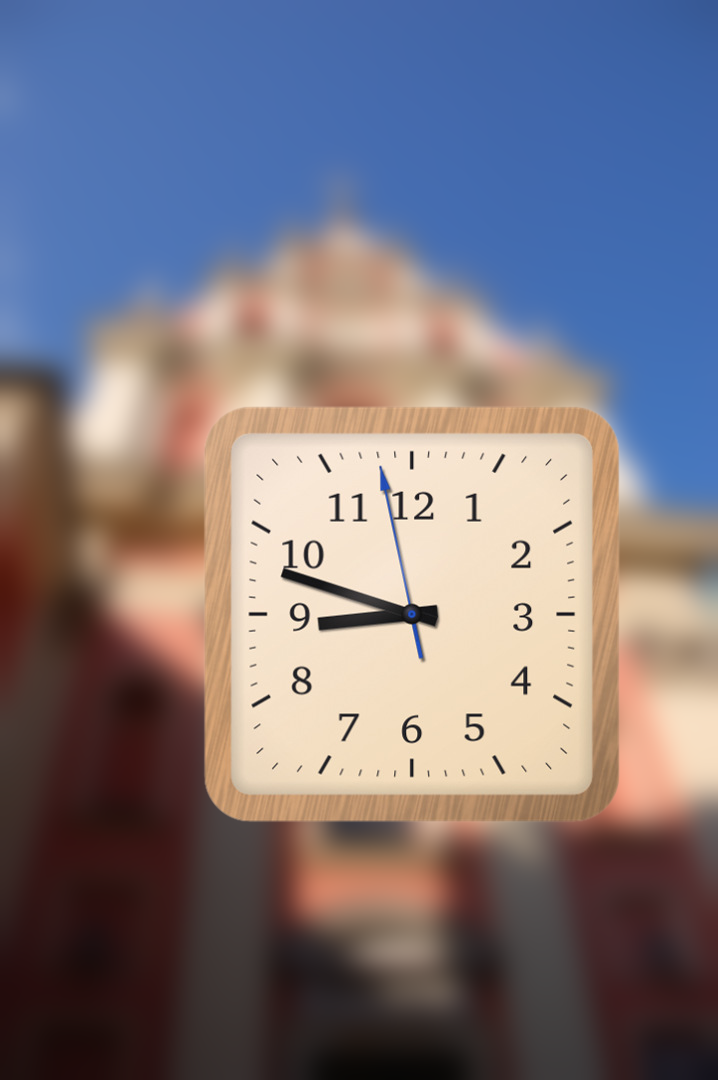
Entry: 8:47:58
